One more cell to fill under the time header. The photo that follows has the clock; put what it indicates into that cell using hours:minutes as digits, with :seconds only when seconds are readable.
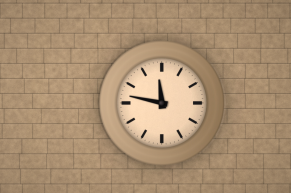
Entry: 11:47
